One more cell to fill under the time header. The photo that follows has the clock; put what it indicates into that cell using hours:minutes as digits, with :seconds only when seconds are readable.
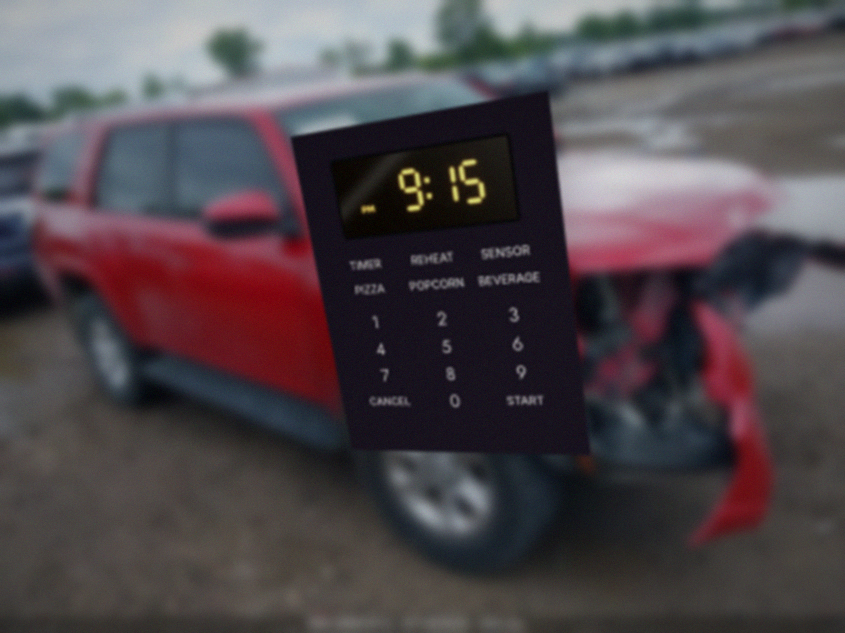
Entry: 9:15
